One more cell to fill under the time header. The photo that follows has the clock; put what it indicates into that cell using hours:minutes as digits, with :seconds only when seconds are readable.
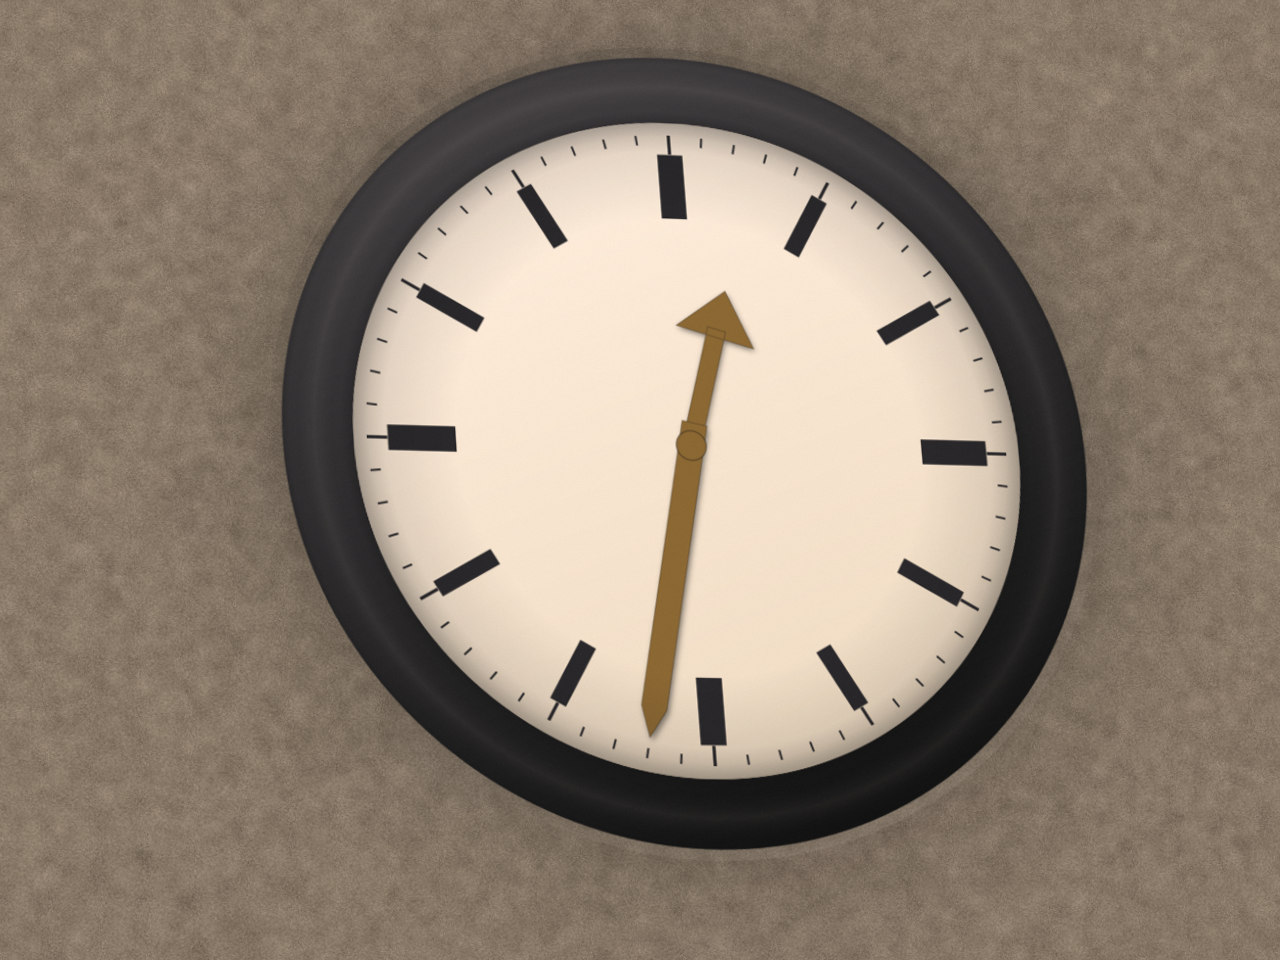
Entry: 12:32
